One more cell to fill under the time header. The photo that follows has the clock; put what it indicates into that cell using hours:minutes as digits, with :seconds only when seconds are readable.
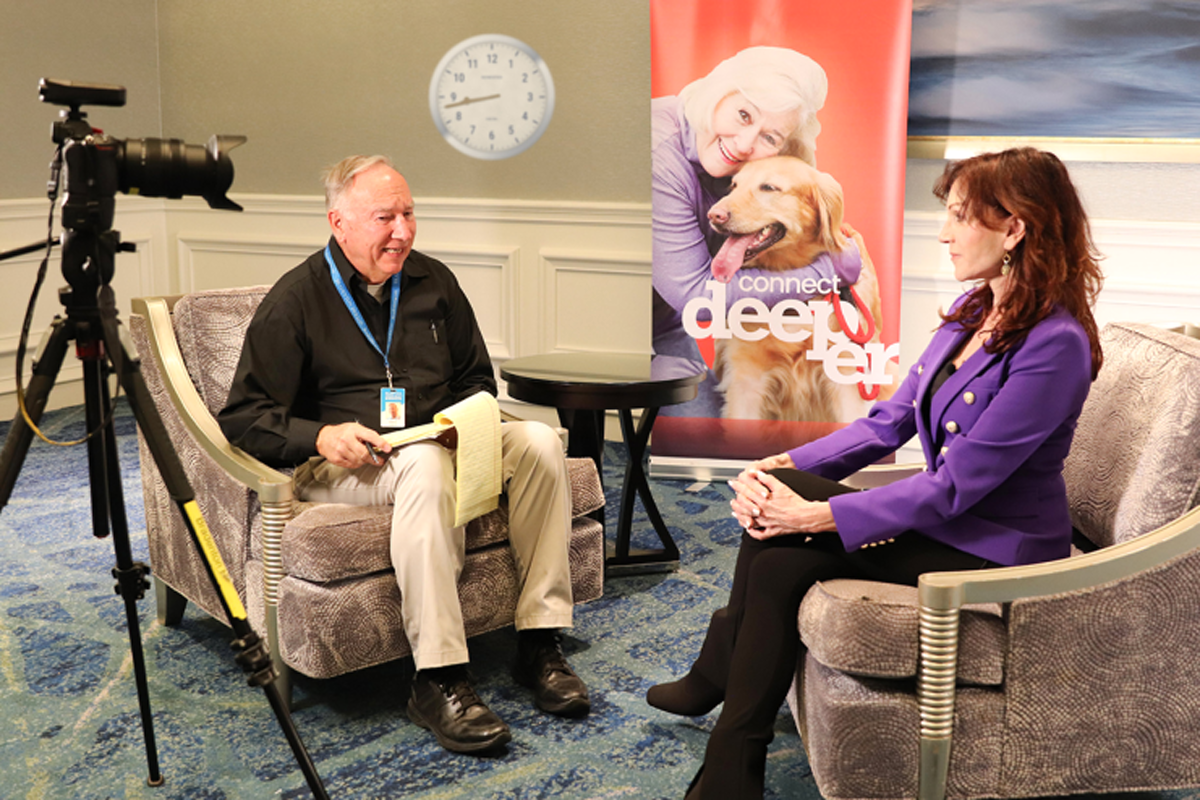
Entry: 8:43
